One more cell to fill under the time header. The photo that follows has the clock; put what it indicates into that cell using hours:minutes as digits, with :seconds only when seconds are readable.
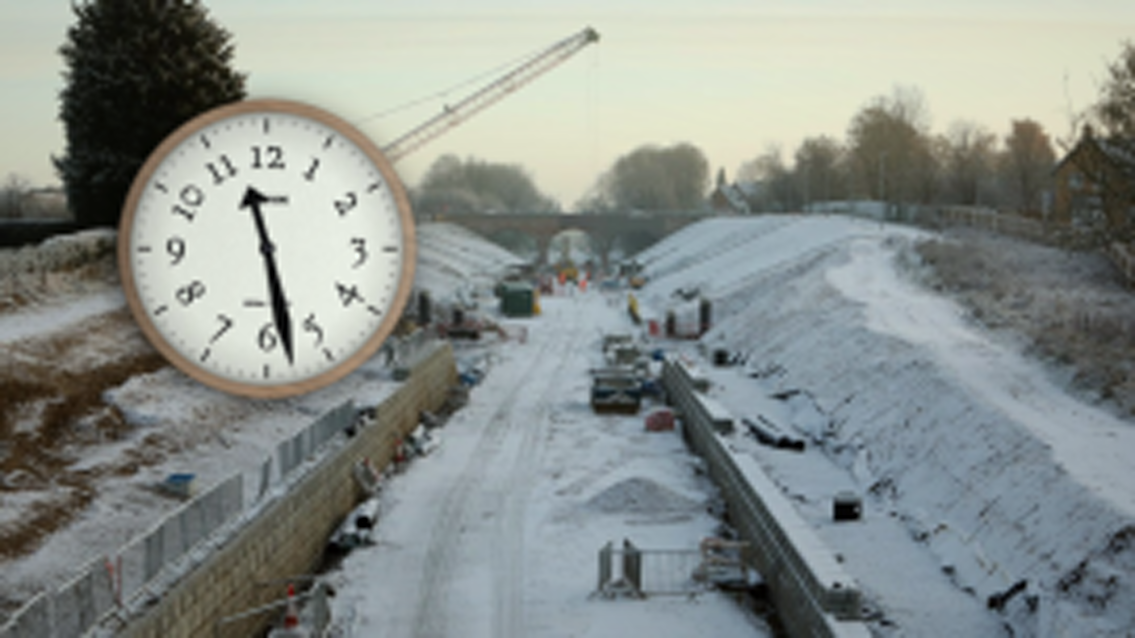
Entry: 11:28
